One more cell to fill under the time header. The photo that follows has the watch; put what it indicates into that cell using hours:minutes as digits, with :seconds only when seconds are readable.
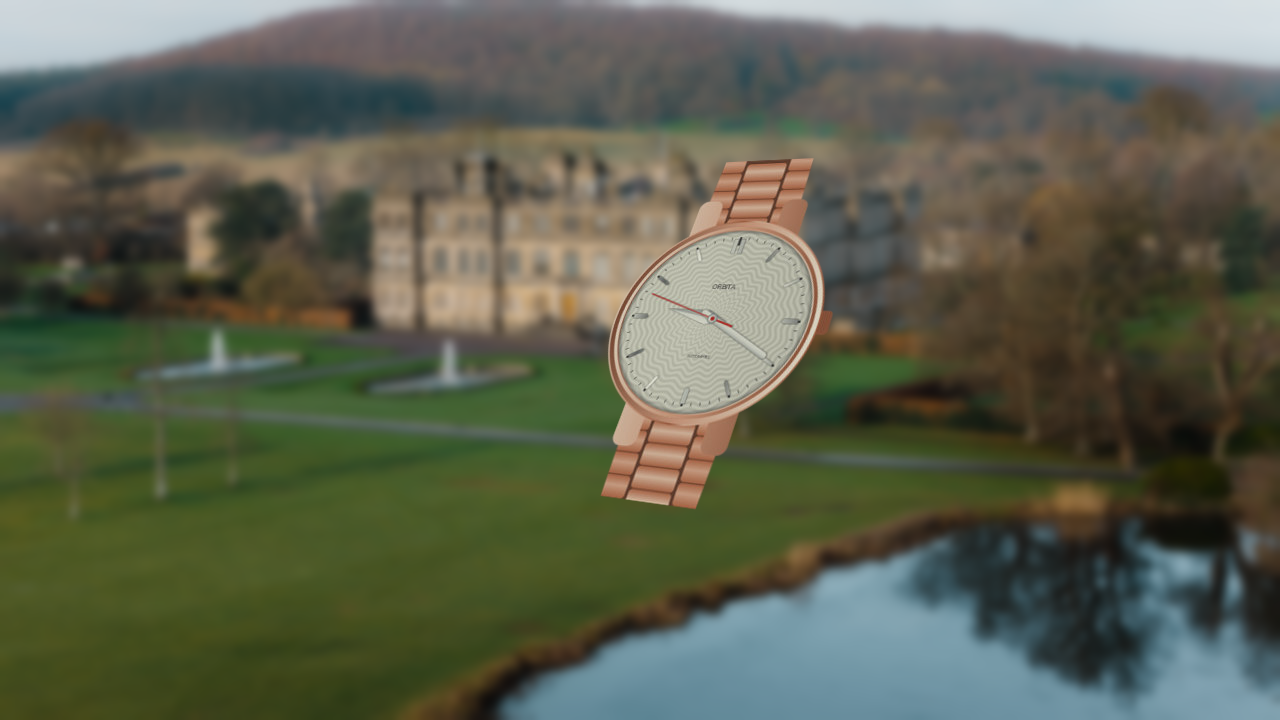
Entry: 9:19:48
